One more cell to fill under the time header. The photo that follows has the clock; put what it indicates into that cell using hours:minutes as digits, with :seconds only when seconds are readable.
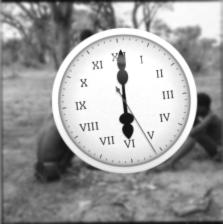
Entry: 6:00:26
